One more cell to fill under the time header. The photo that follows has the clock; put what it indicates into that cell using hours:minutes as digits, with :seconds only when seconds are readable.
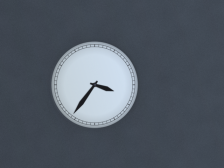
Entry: 3:36
